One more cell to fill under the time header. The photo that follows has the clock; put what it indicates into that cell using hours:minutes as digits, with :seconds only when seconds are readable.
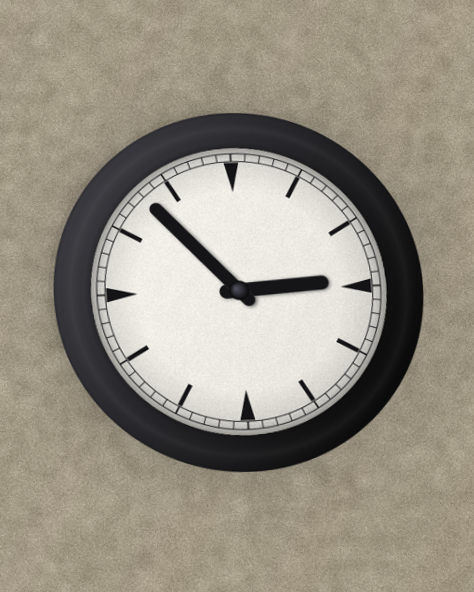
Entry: 2:53
